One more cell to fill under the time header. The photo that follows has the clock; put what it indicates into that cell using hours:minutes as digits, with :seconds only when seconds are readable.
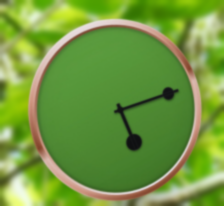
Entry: 5:12
